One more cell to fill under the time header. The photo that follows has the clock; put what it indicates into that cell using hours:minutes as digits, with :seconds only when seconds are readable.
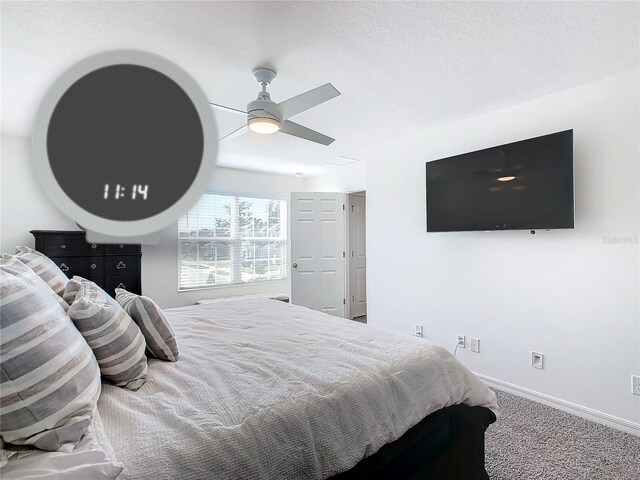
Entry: 11:14
